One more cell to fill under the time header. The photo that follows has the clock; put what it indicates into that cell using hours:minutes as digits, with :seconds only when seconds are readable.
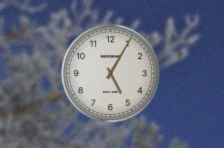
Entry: 5:05
